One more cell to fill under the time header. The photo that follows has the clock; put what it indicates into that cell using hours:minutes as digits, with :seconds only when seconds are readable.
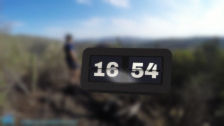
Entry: 16:54
